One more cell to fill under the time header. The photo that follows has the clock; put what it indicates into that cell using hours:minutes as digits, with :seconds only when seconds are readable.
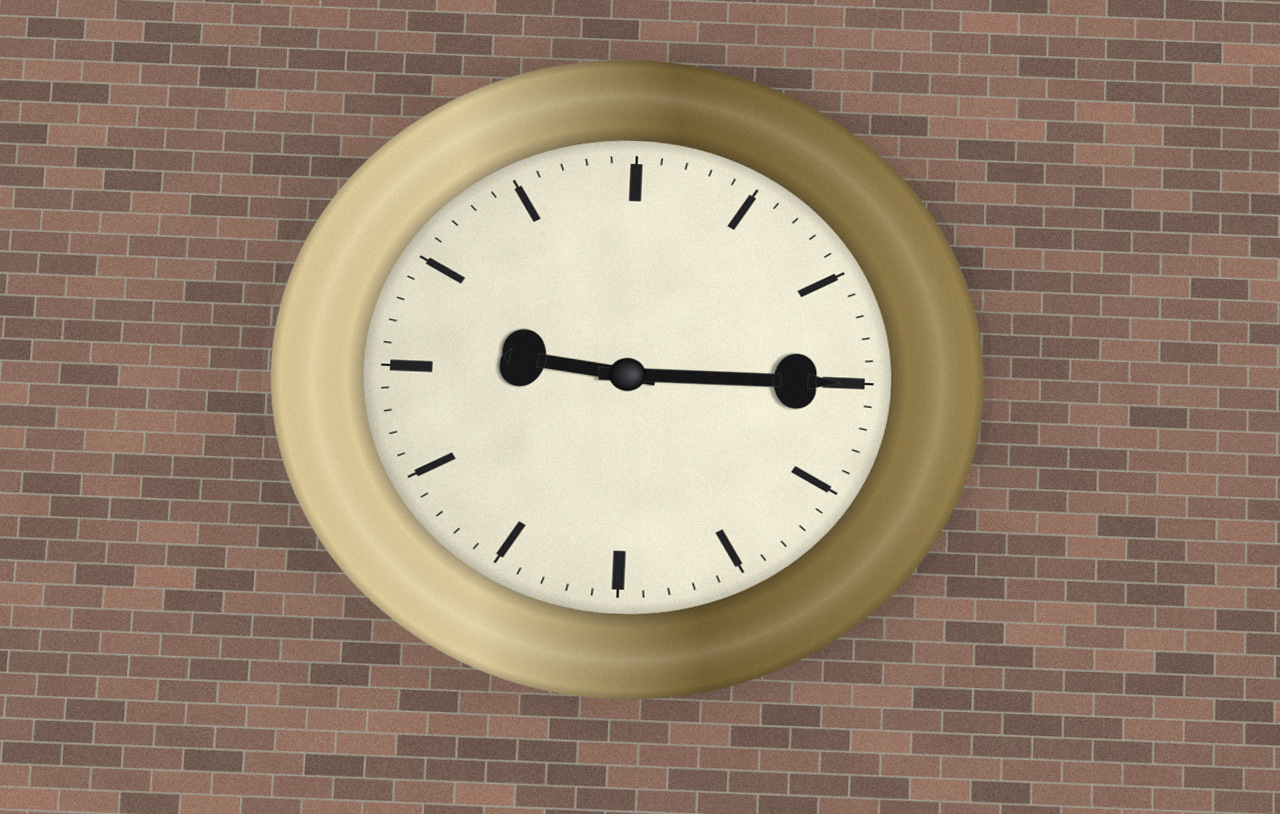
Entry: 9:15
